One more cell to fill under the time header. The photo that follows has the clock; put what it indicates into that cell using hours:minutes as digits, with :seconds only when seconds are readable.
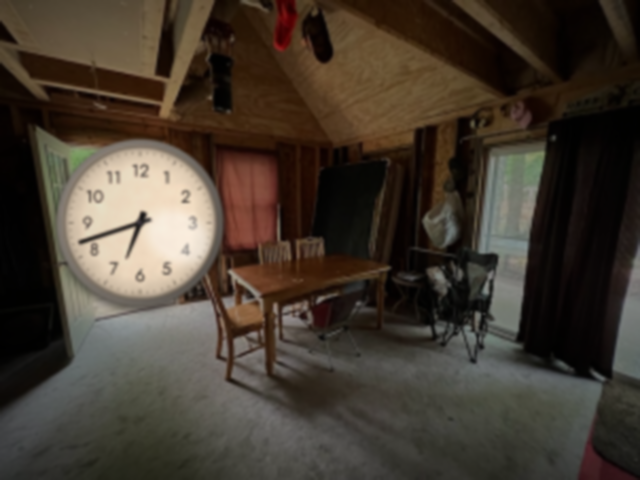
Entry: 6:42
